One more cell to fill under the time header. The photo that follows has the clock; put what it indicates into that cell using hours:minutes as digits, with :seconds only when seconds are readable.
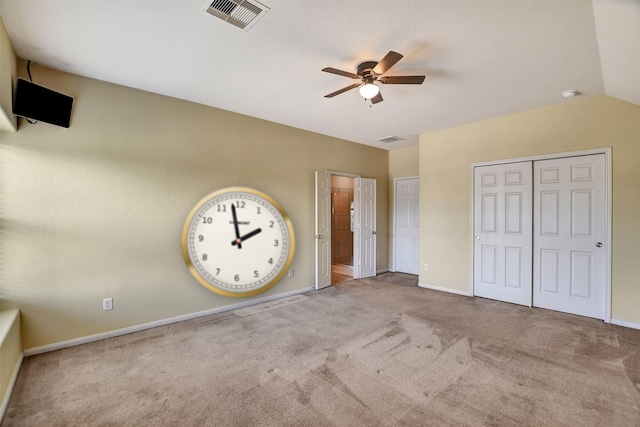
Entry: 1:58
